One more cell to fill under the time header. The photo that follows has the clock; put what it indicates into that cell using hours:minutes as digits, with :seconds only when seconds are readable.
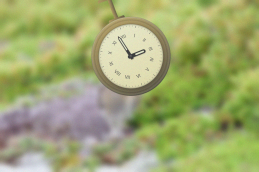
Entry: 2:58
